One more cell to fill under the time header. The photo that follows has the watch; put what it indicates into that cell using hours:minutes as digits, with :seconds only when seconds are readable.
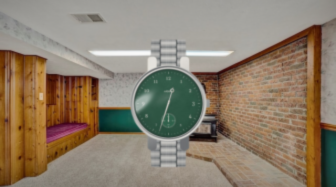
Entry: 12:33
